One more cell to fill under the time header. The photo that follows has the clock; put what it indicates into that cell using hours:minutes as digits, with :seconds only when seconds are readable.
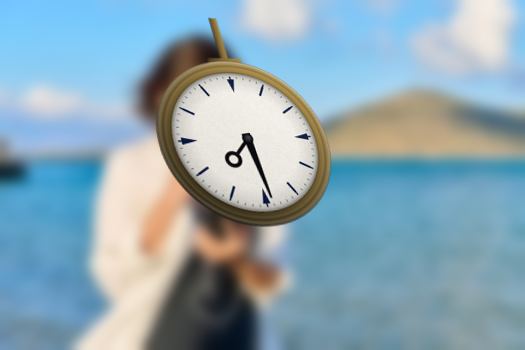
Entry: 7:29
